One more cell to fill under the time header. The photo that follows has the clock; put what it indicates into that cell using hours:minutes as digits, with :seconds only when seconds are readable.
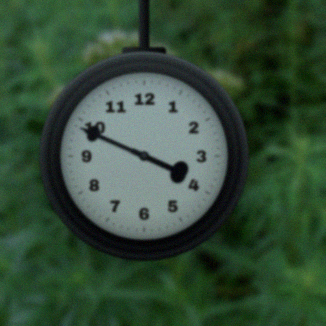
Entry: 3:49
